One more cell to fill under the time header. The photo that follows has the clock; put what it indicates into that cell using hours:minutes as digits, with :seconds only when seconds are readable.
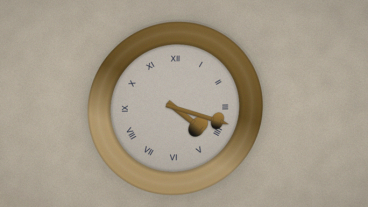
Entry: 4:18
